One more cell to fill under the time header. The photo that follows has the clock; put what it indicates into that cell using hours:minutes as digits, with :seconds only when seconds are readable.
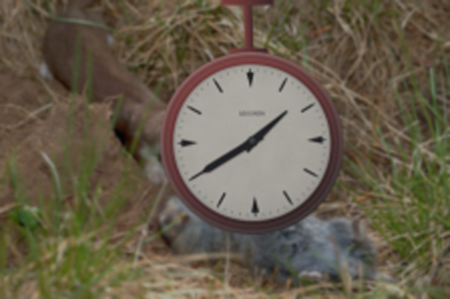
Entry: 1:40
